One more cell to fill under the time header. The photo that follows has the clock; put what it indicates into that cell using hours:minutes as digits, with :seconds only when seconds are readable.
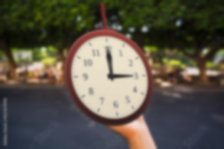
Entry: 3:00
